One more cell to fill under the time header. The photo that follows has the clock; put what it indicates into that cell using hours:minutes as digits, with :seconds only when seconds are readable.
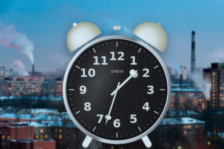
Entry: 1:33
